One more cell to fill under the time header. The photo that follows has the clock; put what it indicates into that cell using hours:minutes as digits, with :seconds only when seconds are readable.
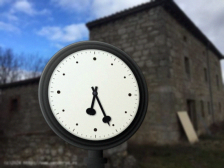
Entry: 6:26
